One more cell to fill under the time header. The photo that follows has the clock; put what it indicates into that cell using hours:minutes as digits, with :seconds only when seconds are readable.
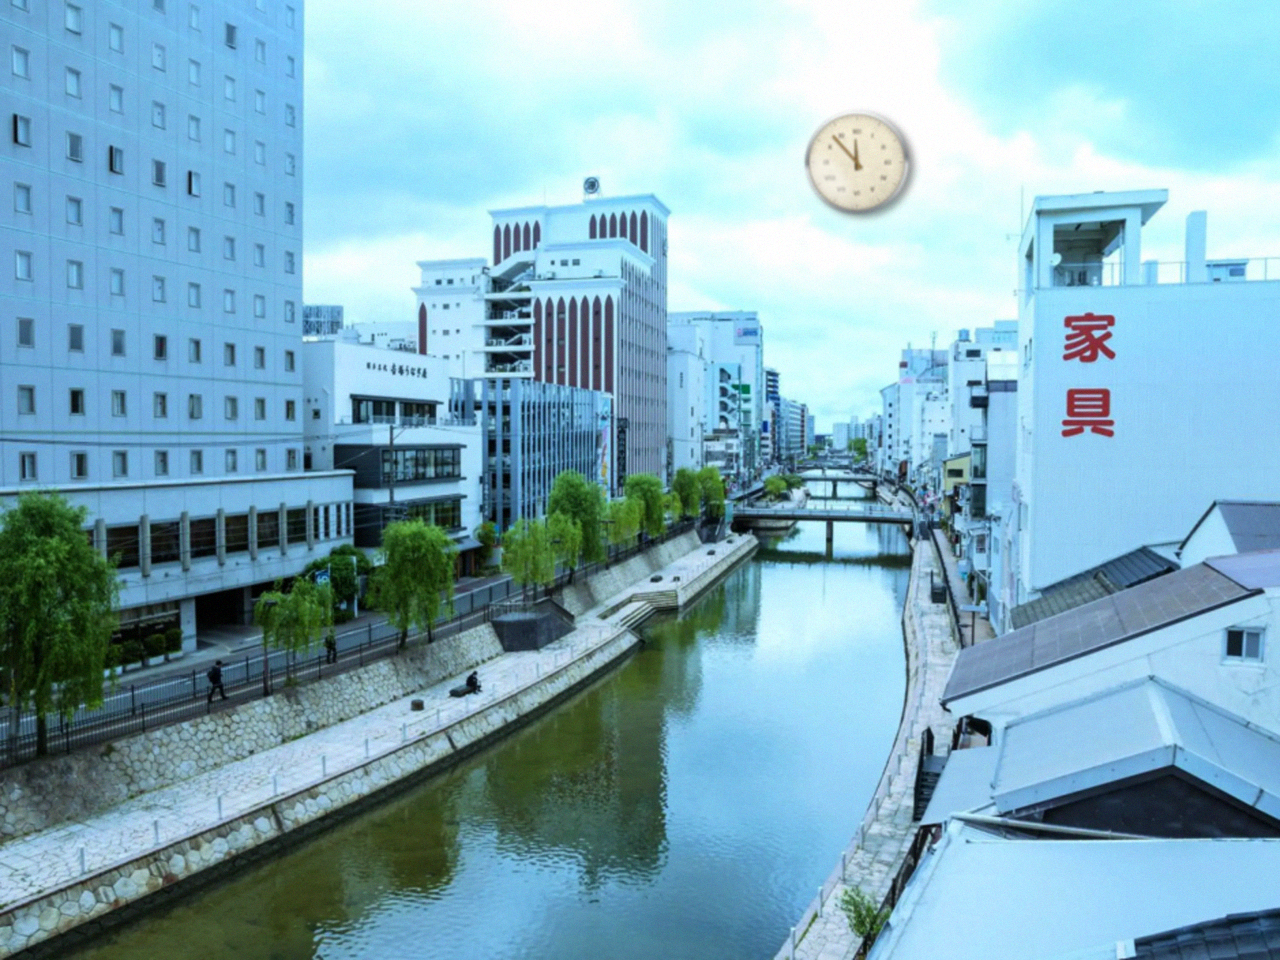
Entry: 11:53
